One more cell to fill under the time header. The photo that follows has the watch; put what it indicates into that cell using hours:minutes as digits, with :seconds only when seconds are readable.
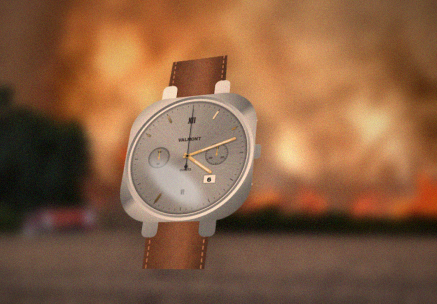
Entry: 4:12
